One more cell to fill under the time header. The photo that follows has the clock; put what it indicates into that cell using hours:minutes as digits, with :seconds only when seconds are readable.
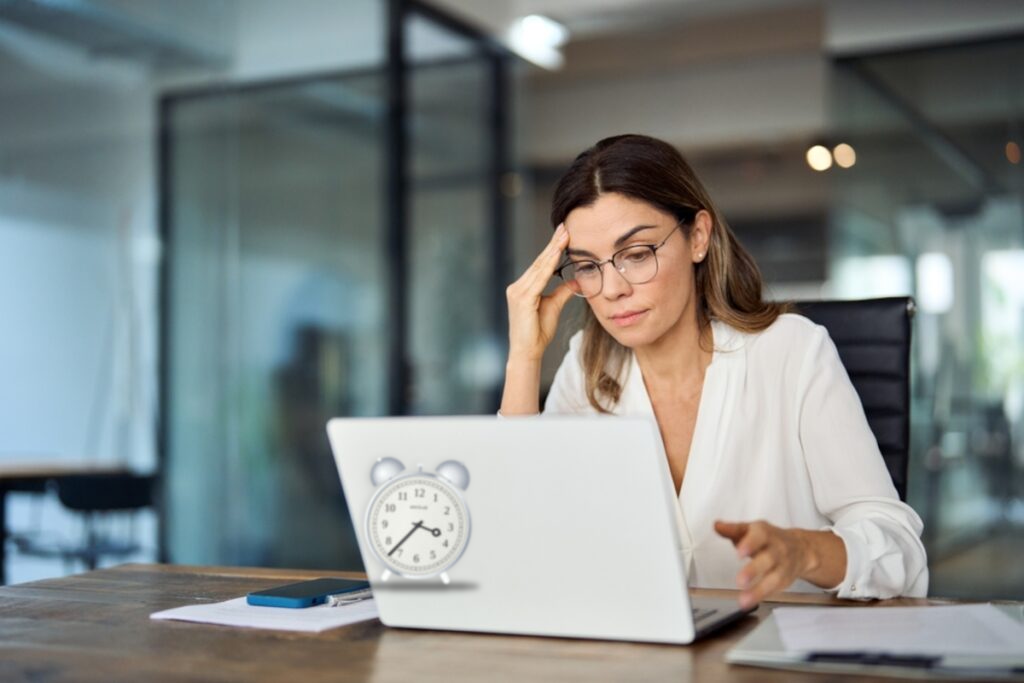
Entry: 3:37
